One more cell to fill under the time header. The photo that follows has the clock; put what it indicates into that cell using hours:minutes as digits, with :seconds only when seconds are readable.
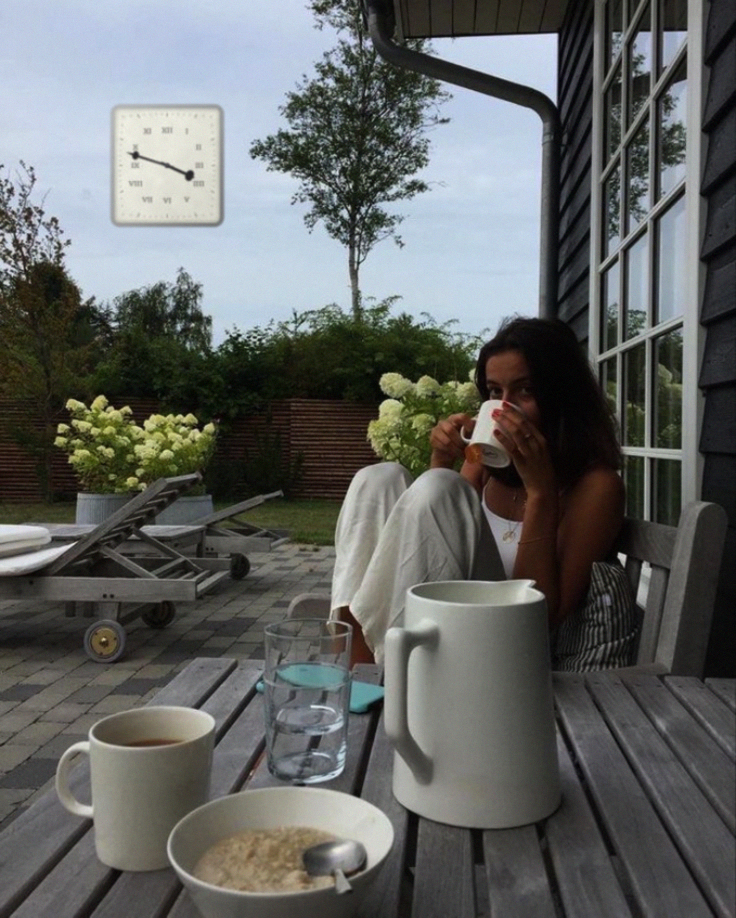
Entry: 3:48
